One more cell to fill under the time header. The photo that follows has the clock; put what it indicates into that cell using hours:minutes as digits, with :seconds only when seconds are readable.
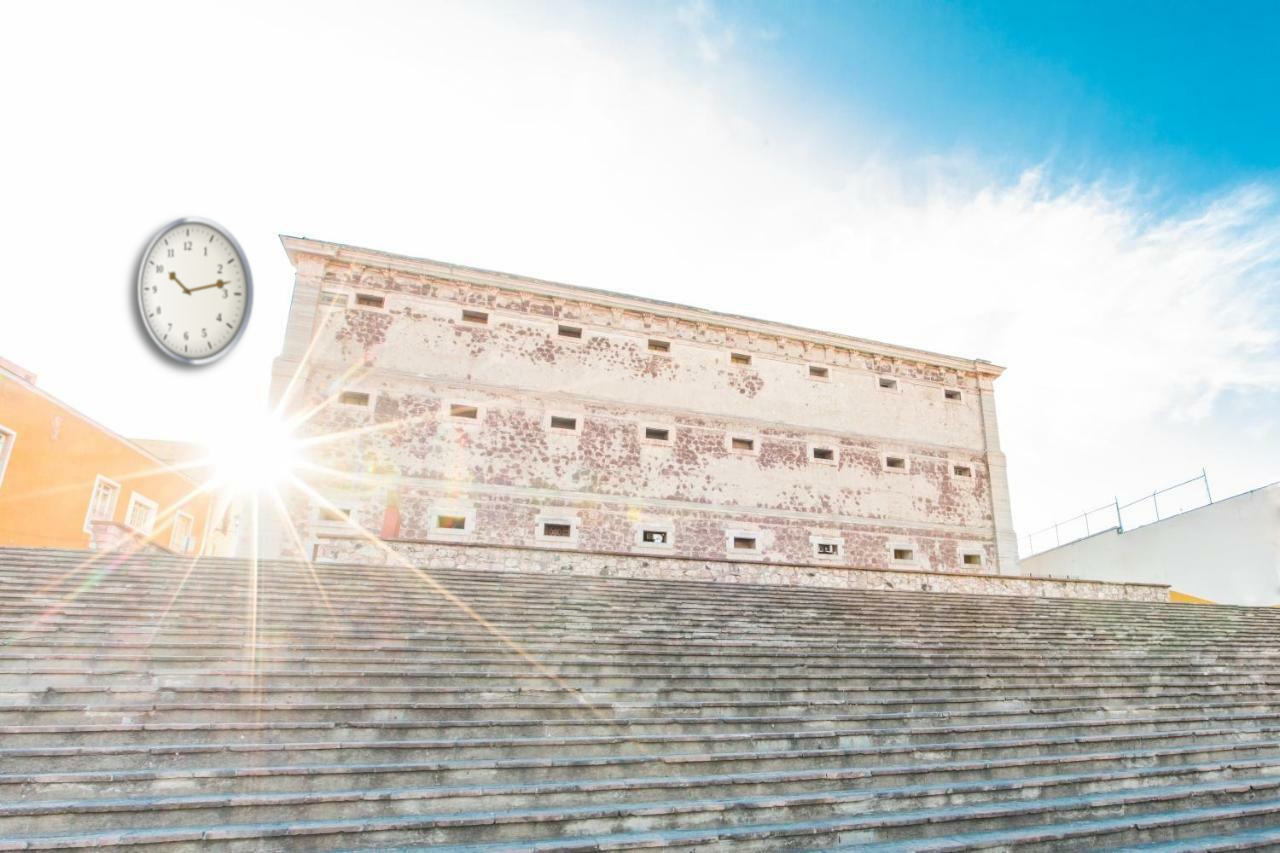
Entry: 10:13
